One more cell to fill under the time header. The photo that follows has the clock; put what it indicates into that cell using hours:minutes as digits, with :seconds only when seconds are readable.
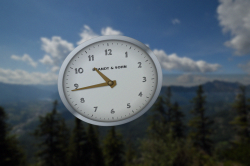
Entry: 10:44
